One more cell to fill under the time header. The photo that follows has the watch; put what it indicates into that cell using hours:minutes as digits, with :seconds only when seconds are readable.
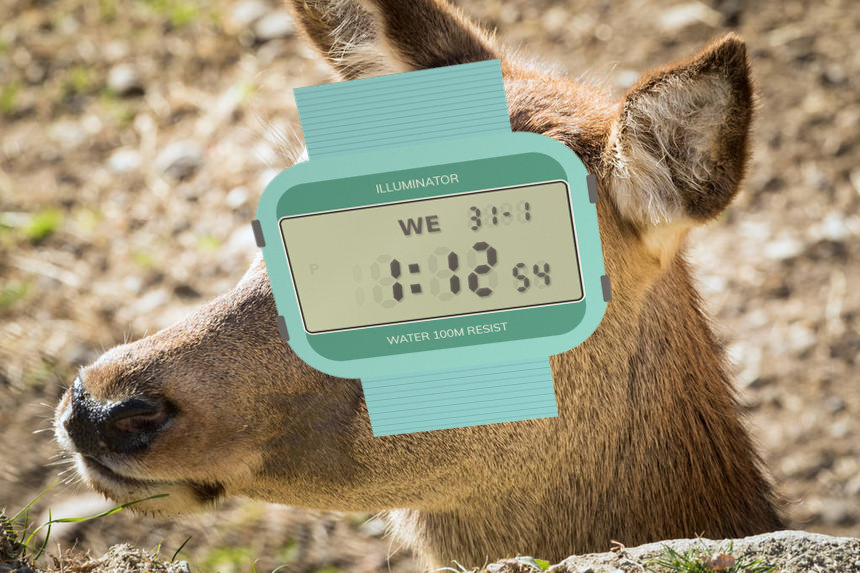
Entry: 1:12:54
